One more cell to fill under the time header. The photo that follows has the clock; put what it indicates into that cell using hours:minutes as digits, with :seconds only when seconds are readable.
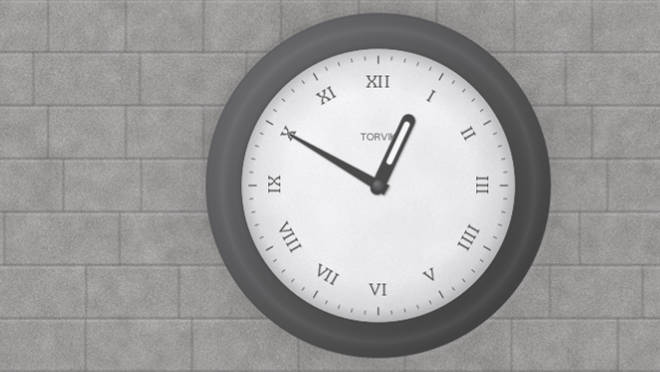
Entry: 12:50
